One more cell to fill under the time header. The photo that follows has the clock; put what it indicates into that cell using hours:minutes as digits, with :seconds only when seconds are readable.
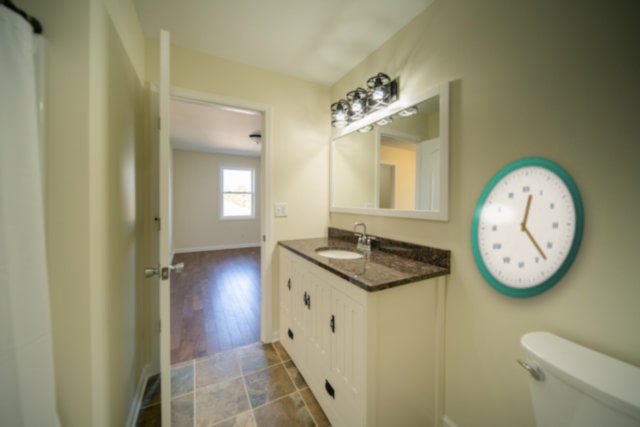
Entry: 12:23
